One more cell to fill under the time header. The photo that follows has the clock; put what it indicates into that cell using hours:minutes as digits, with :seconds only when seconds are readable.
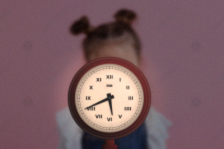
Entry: 5:41
